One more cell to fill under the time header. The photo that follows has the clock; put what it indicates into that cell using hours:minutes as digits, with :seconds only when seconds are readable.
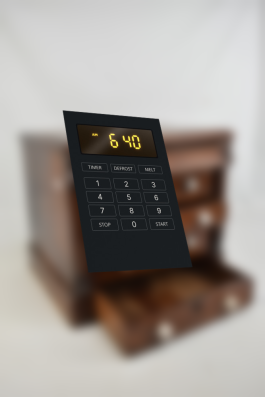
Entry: 6:40
